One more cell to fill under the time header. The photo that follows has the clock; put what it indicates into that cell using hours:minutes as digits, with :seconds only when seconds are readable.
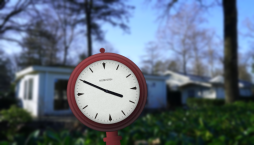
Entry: 3:50
